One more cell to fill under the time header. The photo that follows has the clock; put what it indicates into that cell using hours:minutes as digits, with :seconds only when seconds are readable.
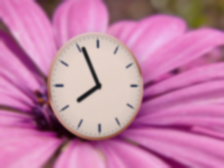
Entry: 7:56
